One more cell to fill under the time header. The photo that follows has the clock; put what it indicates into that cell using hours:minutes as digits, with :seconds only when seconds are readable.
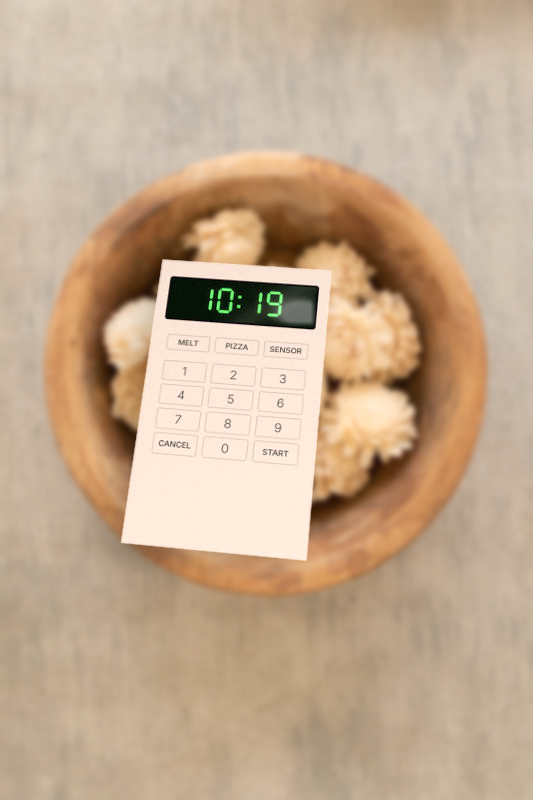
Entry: 10:19
